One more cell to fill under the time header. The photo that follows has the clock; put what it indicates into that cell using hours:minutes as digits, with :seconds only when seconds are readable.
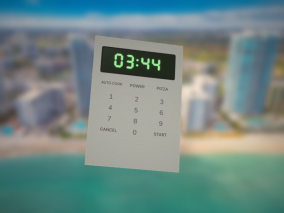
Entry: 3:44
